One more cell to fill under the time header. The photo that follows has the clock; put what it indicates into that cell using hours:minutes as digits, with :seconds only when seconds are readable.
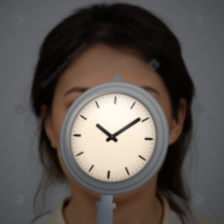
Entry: 10:09
